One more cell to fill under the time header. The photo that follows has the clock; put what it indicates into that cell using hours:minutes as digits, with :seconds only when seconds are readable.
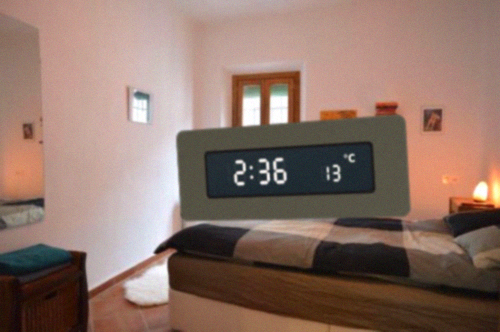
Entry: 2:36
